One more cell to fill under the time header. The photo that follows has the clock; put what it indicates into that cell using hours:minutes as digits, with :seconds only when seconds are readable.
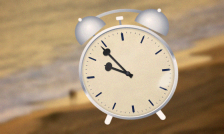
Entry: 9:54
